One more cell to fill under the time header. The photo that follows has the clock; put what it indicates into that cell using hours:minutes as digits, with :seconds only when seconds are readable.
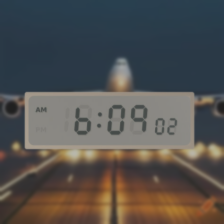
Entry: 6:09:02
